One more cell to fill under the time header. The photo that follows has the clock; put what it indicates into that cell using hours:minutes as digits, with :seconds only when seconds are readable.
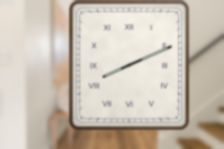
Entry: 8:11
